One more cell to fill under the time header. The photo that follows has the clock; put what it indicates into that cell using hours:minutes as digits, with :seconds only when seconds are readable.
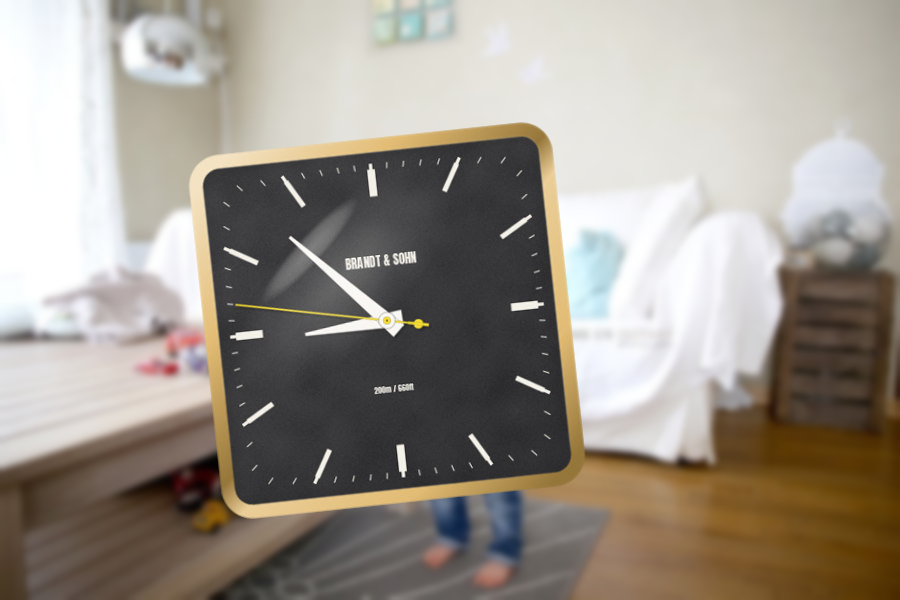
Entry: 8:52:47
